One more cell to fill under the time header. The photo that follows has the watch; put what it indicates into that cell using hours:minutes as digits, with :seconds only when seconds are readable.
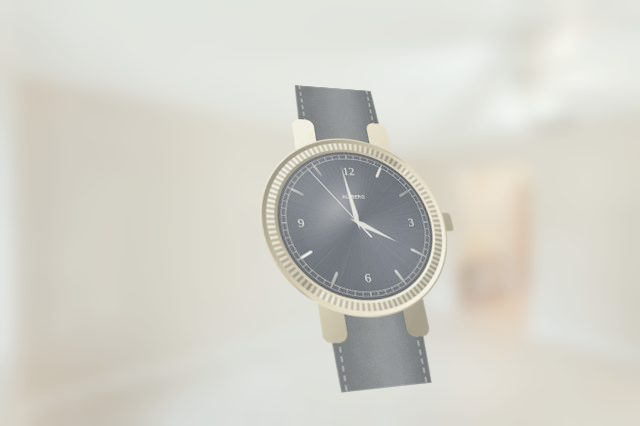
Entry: 3:58:54
